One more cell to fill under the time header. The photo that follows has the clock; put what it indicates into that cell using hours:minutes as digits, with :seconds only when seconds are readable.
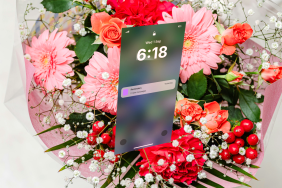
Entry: 6:18
